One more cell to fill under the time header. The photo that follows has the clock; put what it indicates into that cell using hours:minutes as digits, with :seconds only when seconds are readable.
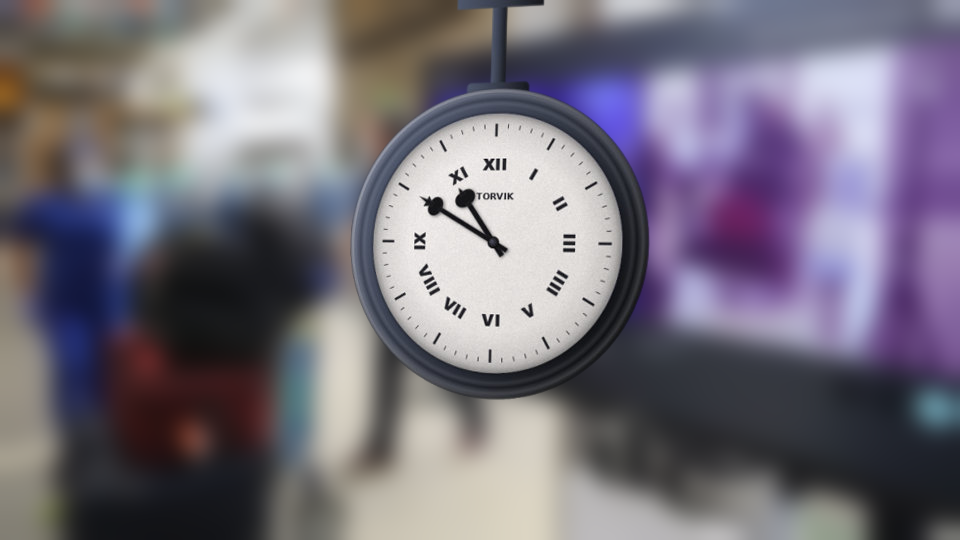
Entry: 10:50
